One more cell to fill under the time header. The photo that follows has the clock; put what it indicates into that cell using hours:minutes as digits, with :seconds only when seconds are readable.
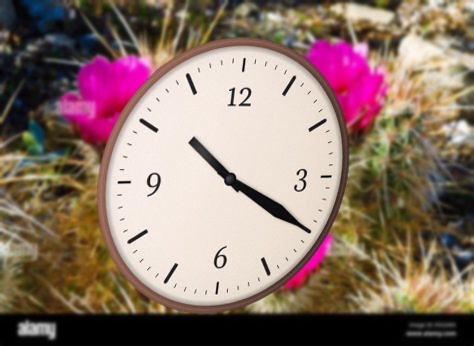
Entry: 10:20
